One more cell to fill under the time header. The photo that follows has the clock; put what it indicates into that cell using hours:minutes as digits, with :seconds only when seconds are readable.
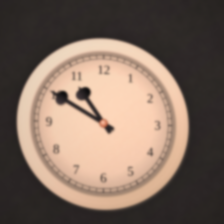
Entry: 10:50
